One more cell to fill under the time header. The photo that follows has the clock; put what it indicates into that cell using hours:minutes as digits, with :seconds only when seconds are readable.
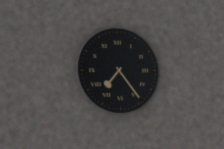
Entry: 7:24
